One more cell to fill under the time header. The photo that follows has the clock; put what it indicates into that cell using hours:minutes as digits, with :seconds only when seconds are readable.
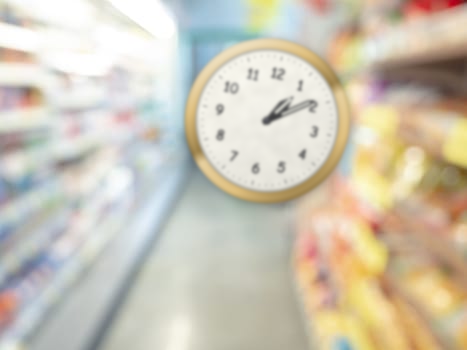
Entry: 1:09
